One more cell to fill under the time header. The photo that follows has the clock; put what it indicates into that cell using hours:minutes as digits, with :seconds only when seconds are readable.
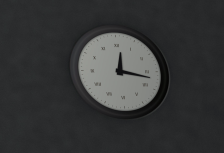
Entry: 12:17
